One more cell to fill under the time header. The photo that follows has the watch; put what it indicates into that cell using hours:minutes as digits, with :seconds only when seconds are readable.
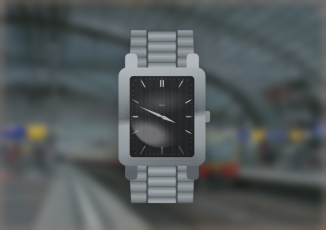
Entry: 3:49
